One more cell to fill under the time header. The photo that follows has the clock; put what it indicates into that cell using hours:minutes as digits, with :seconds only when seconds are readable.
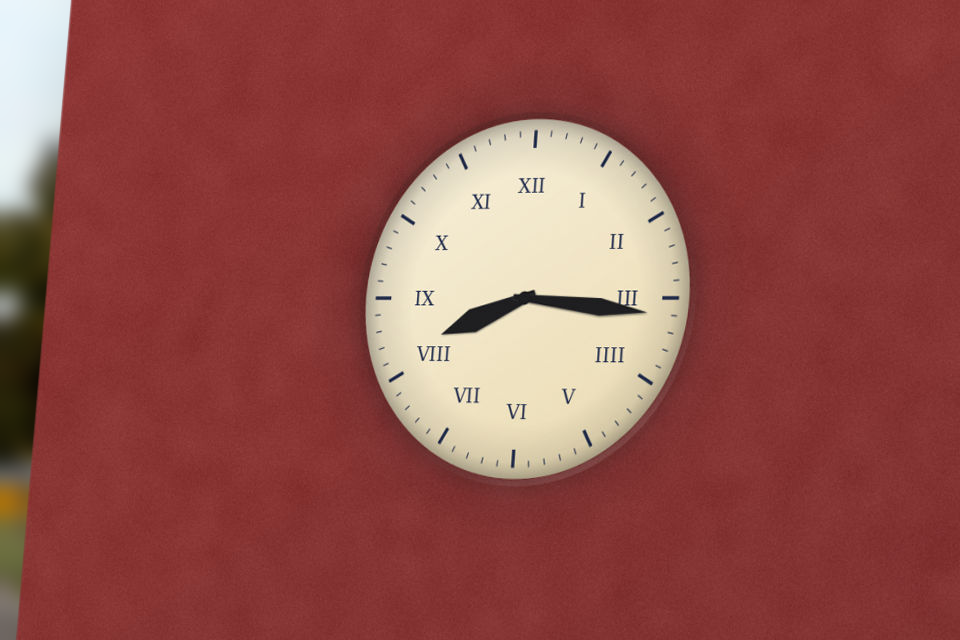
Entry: 8:16
